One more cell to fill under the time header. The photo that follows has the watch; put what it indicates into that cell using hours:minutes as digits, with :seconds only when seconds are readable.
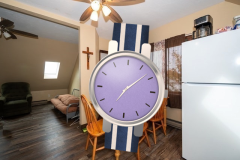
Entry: 7:08
